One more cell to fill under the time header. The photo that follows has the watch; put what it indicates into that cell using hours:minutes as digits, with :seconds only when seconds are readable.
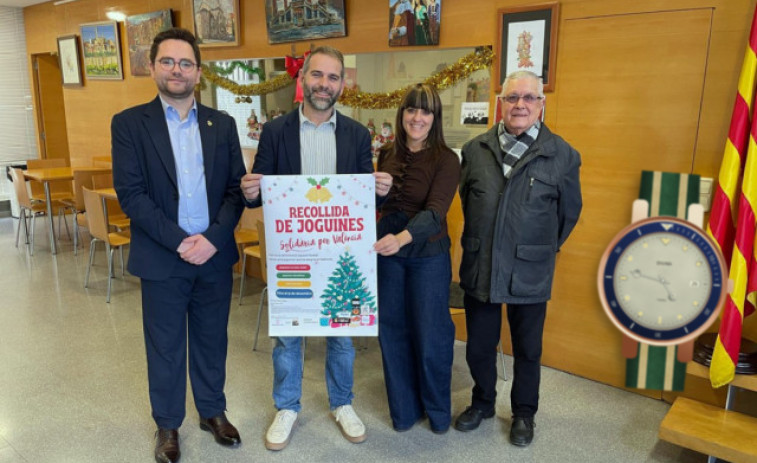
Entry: 4:47
